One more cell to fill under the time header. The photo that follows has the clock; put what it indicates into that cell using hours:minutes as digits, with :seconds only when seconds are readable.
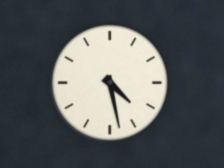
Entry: 4:28
